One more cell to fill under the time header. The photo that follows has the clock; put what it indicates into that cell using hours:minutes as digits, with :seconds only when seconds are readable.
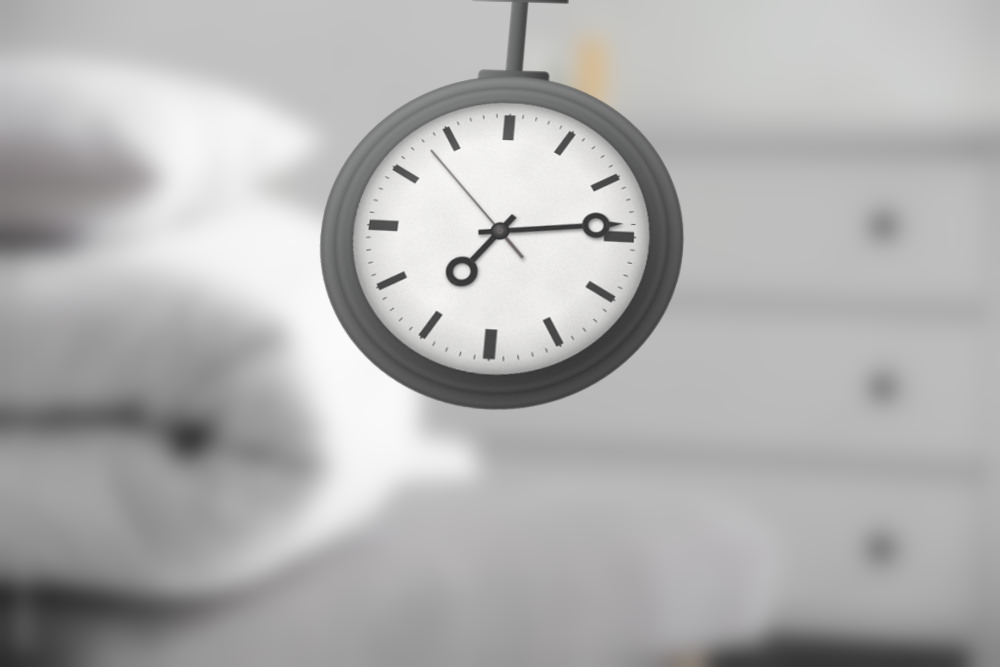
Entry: 7:13:53
